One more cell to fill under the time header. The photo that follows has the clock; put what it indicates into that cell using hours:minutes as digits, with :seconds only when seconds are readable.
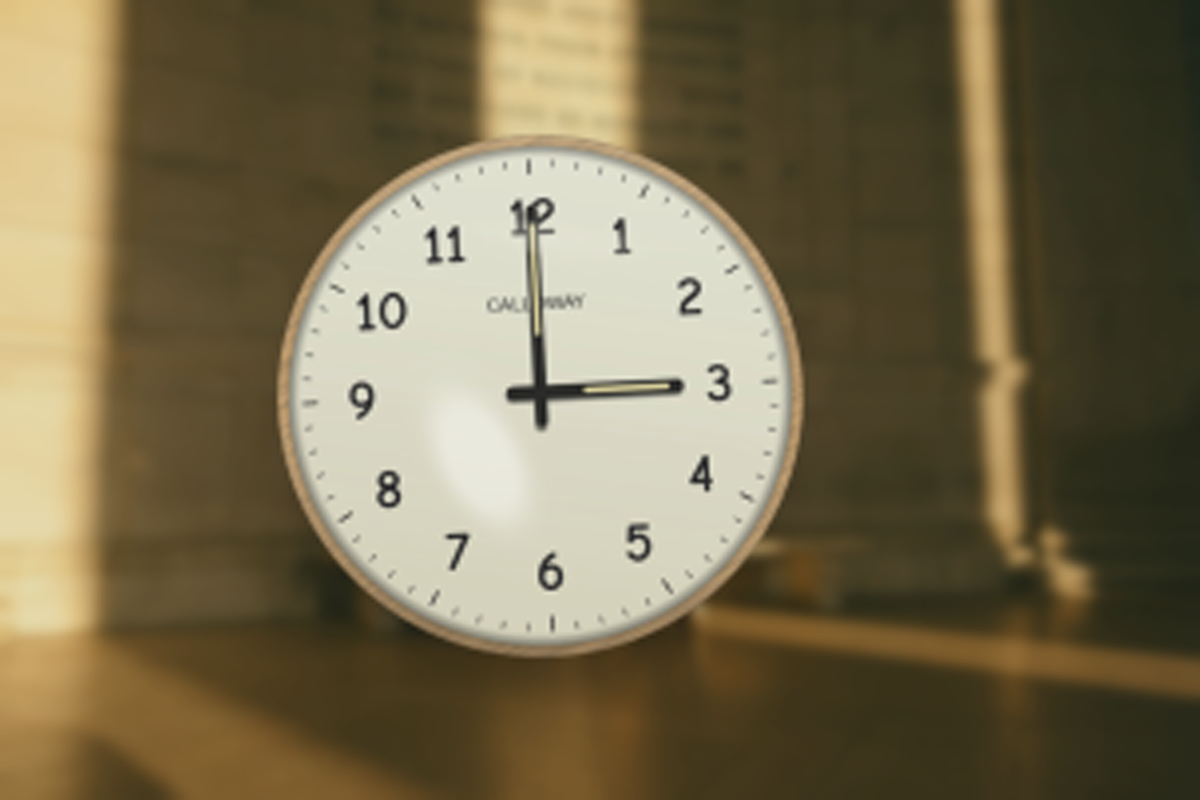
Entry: 3:00
